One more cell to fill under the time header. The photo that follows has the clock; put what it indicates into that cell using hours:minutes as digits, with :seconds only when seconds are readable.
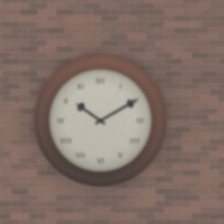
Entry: 10:10
